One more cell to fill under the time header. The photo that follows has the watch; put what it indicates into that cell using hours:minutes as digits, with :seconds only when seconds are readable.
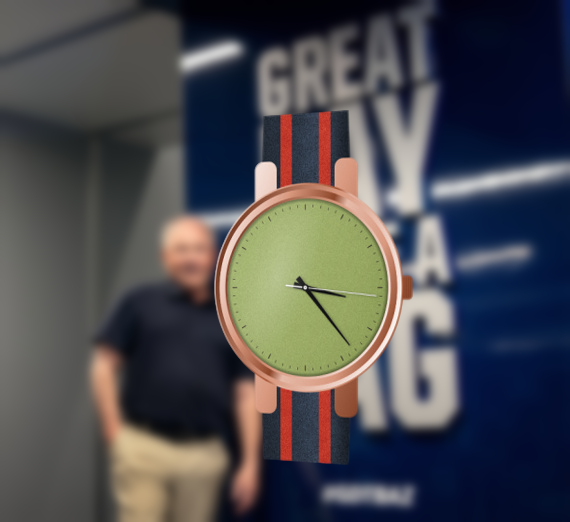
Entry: 3:23:16
